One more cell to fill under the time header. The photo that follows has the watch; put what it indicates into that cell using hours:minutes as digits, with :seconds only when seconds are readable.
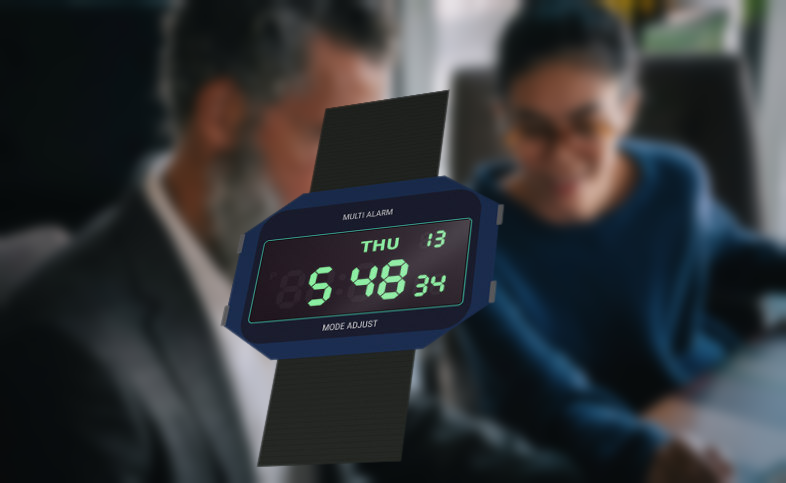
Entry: 5:48:34
